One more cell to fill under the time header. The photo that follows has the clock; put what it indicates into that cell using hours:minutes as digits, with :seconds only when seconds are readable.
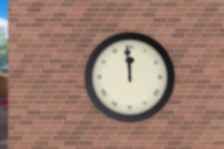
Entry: 11:59
